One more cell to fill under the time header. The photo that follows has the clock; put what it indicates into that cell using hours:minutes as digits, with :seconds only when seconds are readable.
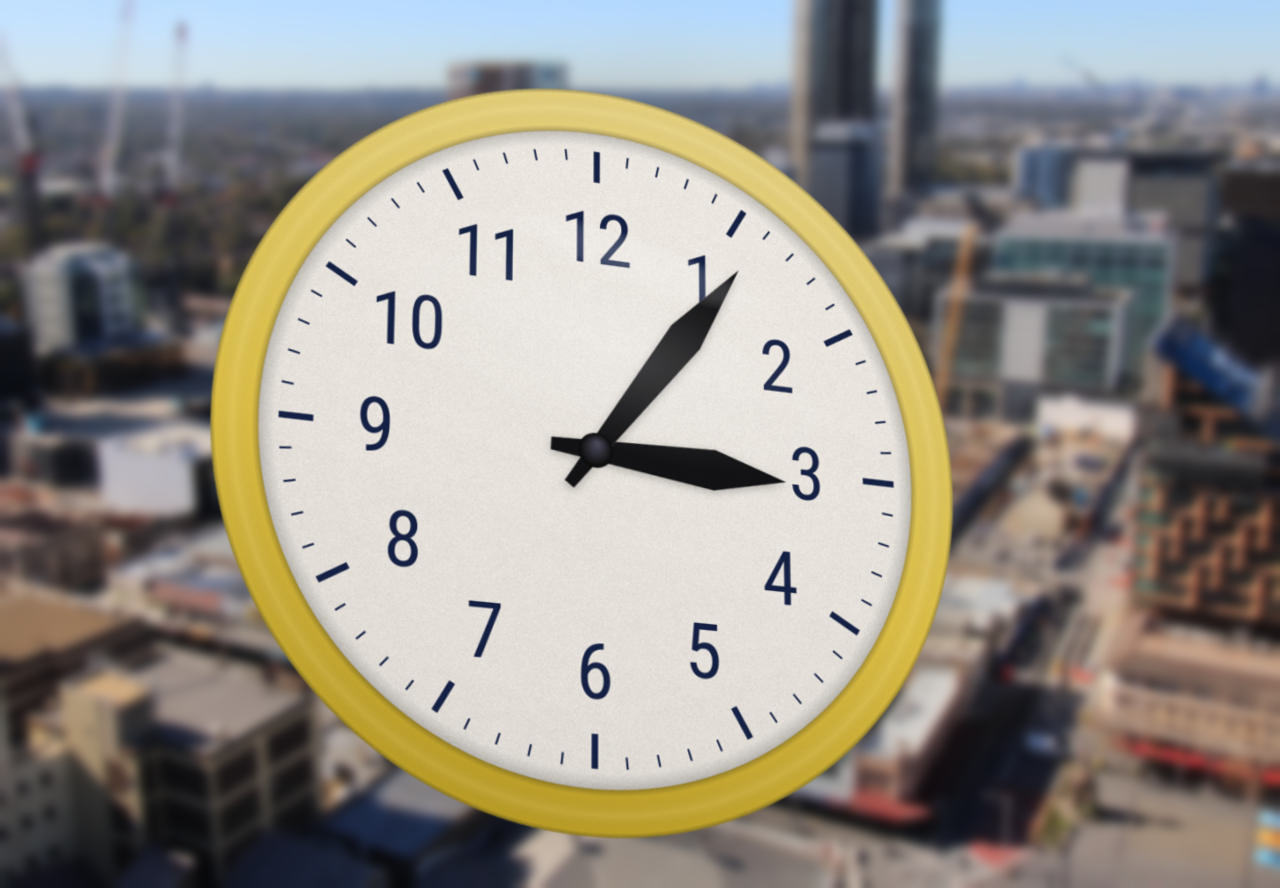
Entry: 3:06
